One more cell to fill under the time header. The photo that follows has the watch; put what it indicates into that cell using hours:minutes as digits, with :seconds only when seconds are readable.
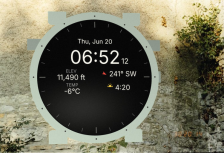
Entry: 6:52:12
